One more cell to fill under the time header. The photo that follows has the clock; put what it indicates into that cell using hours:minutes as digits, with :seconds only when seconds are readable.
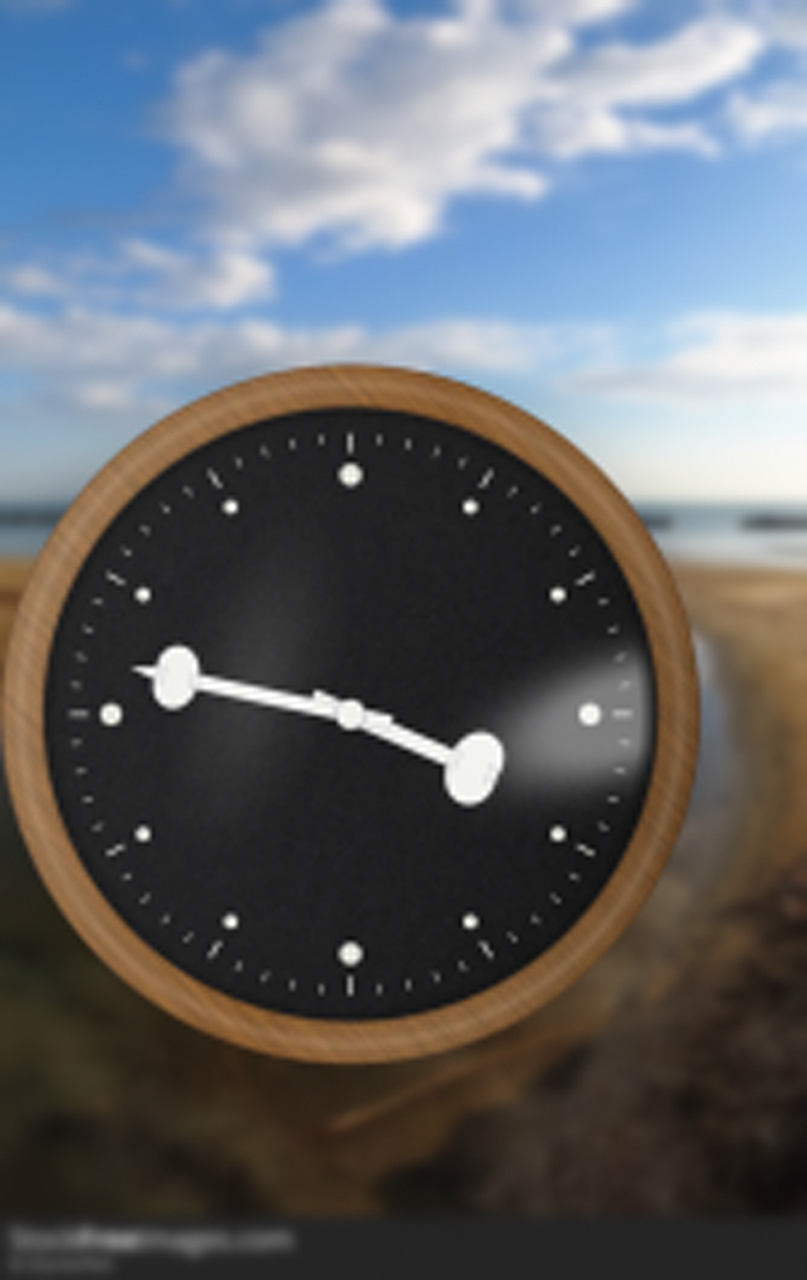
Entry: 3:47
